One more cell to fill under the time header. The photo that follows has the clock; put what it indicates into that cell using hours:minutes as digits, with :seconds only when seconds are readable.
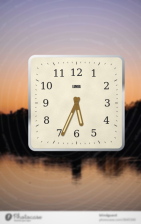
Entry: 5:34
